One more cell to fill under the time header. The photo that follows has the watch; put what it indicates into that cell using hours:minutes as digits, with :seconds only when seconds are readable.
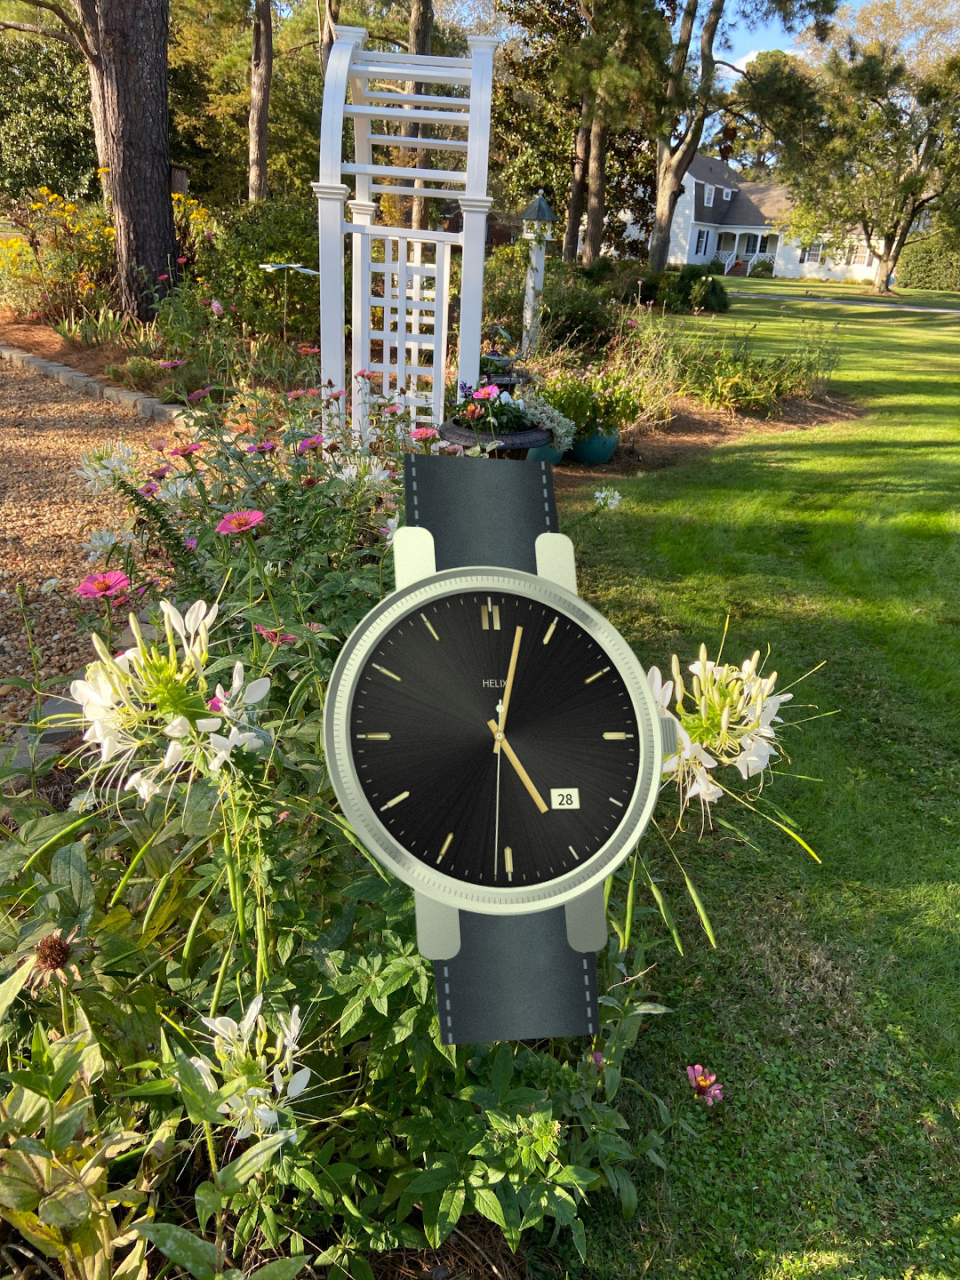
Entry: 5:02:31
